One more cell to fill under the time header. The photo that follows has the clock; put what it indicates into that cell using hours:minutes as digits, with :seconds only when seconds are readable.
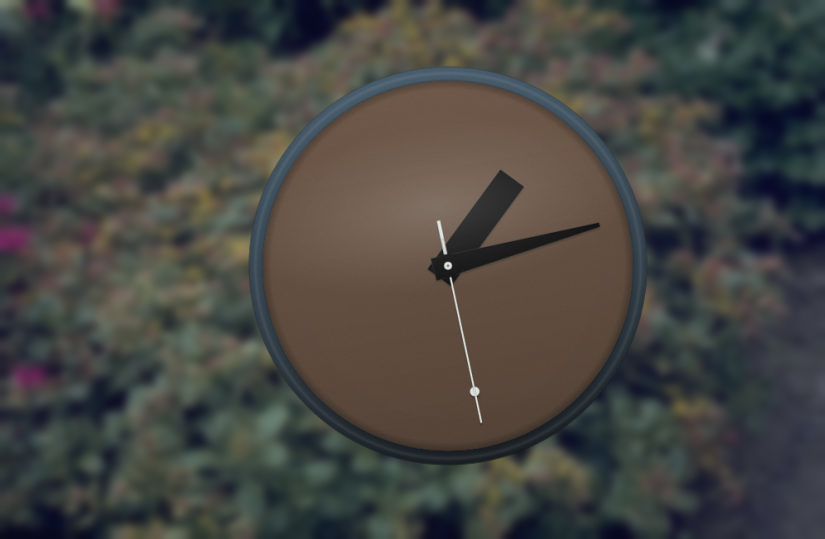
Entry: 1:12:28
